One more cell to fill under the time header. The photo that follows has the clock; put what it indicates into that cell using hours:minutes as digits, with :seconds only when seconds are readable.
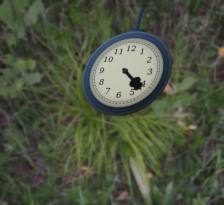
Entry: 4:22
